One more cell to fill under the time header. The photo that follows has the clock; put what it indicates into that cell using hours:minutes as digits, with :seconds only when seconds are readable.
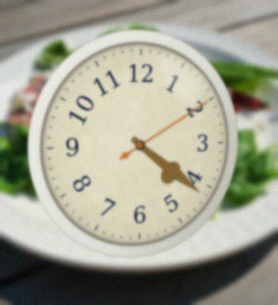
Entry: 4:21:10
